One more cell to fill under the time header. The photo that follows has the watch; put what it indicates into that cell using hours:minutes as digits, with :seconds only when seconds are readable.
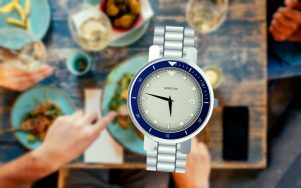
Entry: 5:47
